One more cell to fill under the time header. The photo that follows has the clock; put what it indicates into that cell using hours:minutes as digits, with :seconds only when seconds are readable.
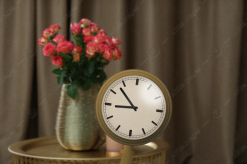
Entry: 8:53
